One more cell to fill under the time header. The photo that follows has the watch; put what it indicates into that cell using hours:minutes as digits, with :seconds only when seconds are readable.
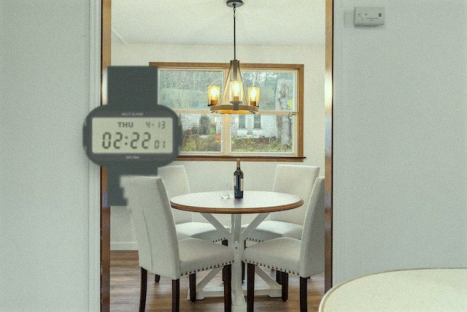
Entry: 2:22
